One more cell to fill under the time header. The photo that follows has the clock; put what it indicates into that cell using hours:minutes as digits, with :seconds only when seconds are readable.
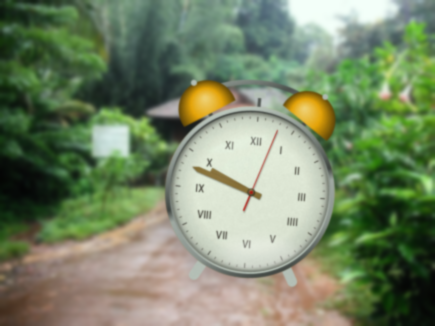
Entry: 9:48:03
